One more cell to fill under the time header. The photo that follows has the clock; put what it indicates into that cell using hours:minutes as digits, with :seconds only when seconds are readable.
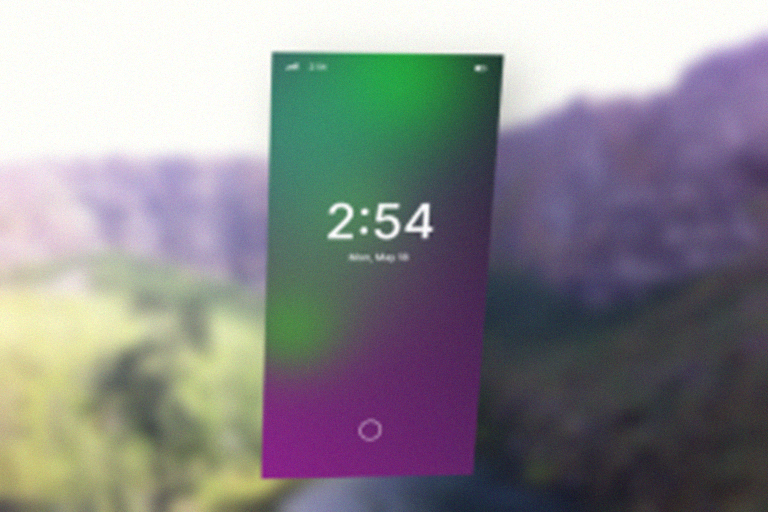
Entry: 2:54
